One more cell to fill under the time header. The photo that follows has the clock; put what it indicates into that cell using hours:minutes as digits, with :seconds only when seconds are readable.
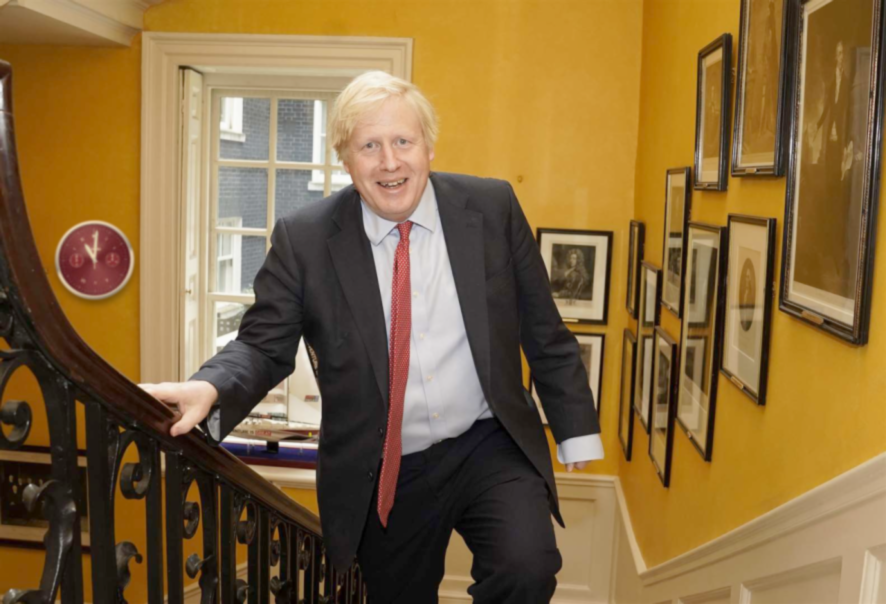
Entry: 11:01
